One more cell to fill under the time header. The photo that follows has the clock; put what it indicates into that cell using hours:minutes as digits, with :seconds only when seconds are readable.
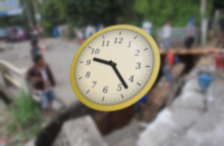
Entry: 9:23
